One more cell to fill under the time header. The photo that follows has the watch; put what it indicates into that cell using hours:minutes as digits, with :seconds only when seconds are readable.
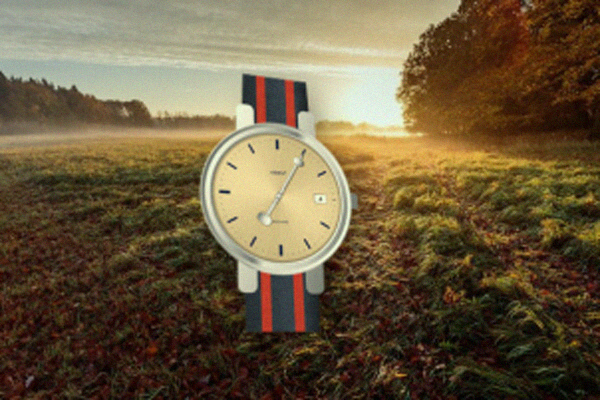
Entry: 7:05
